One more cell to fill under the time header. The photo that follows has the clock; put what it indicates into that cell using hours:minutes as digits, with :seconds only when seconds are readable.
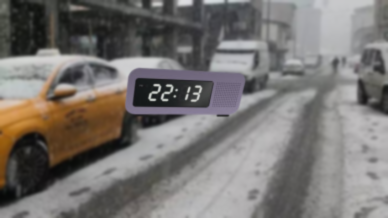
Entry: 22:13
